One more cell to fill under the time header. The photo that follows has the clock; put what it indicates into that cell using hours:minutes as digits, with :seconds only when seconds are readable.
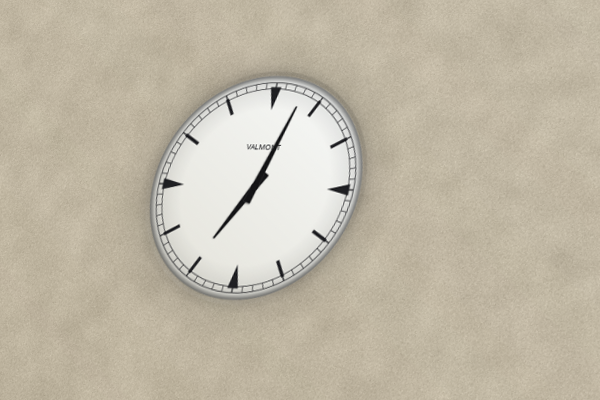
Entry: 7:03
